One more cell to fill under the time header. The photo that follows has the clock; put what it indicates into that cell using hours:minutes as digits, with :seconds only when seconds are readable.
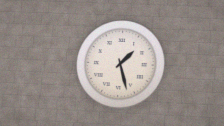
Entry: 1:27
